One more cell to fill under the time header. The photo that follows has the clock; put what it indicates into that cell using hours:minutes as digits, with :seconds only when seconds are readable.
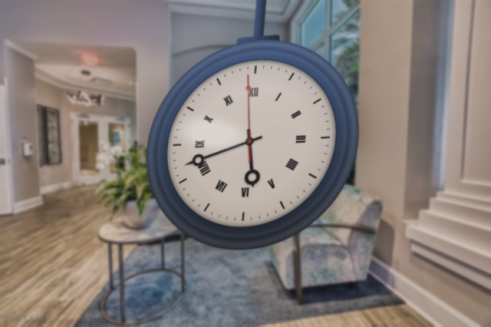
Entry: 5:41:59
